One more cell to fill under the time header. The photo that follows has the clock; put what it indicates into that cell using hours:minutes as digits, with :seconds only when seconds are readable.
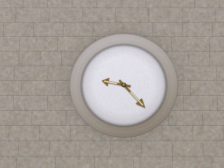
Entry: 9:23
